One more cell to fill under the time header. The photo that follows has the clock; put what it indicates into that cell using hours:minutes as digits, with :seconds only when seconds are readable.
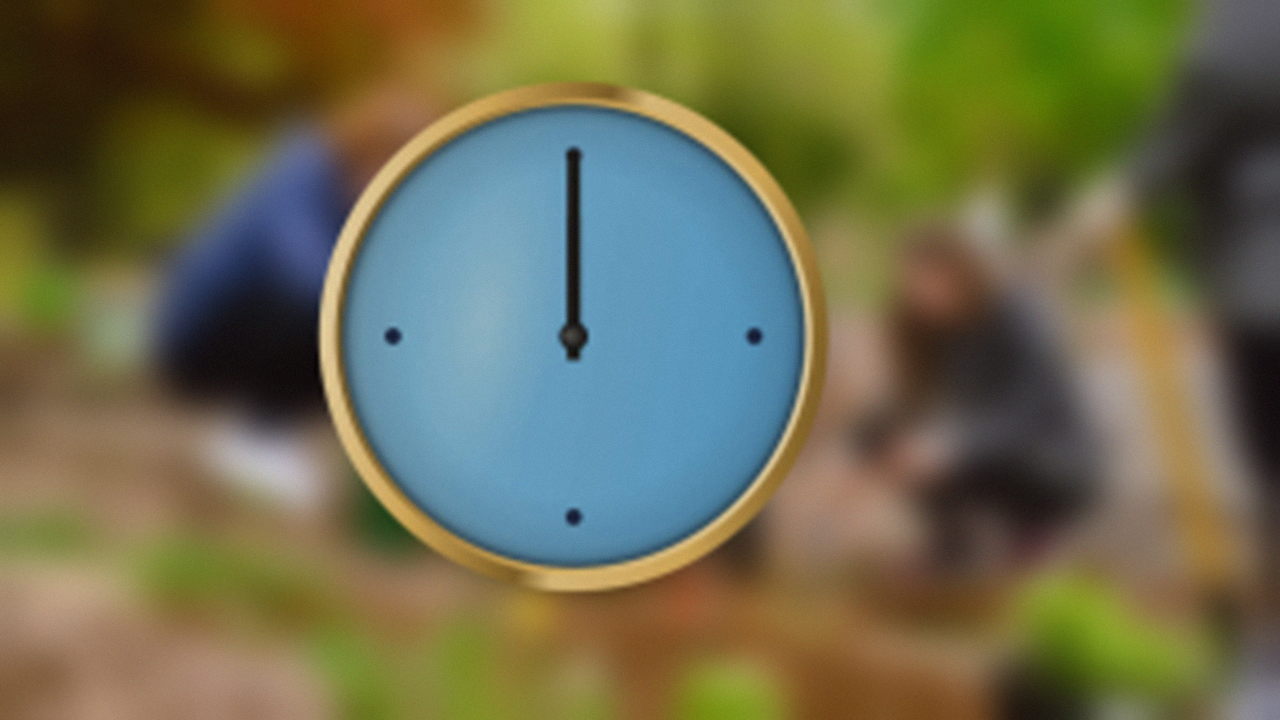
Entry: 12:00
